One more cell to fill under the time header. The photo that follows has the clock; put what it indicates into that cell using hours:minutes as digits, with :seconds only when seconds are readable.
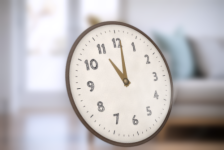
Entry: 11:01
